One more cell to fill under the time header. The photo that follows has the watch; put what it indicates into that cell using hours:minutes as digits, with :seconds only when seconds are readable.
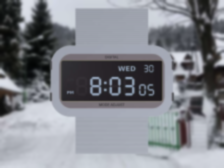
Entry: 8:03:05
